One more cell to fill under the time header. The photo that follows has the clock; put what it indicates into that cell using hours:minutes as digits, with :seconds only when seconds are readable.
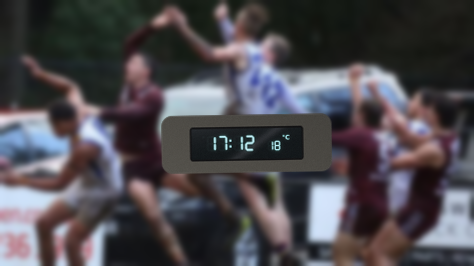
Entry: 17:12
